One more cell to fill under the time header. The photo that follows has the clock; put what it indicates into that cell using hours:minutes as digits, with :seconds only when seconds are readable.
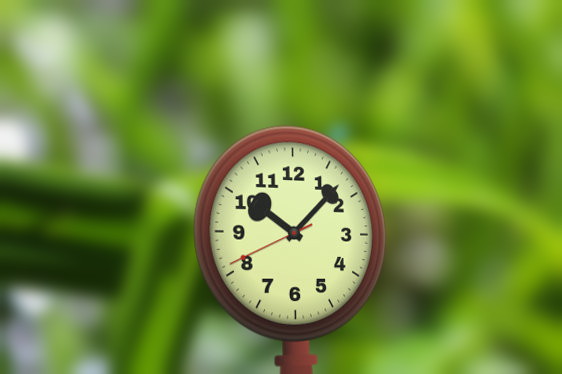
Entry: 10:07:41
